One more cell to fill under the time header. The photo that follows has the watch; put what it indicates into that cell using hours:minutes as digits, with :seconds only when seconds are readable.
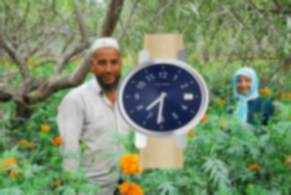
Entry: 7:31
